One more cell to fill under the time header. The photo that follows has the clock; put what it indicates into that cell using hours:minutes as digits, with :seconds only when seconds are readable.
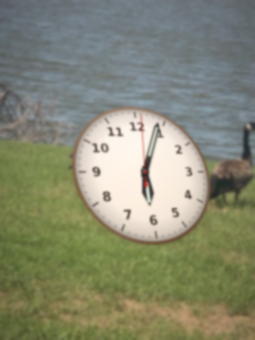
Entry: 6:04:01
